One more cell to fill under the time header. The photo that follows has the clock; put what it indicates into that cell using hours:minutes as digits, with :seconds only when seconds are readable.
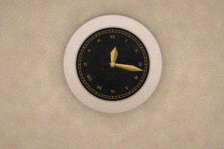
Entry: 12:17
